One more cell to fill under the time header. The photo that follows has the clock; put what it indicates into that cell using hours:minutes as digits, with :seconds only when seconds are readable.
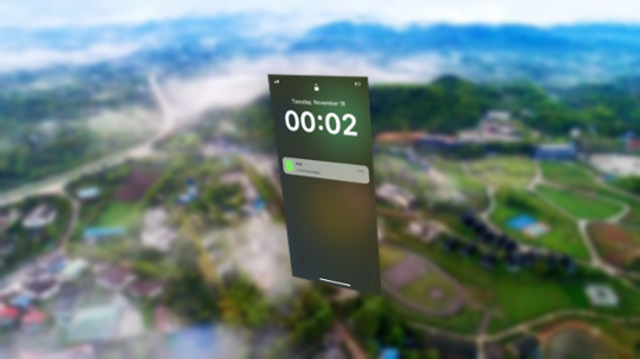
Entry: 0:02
